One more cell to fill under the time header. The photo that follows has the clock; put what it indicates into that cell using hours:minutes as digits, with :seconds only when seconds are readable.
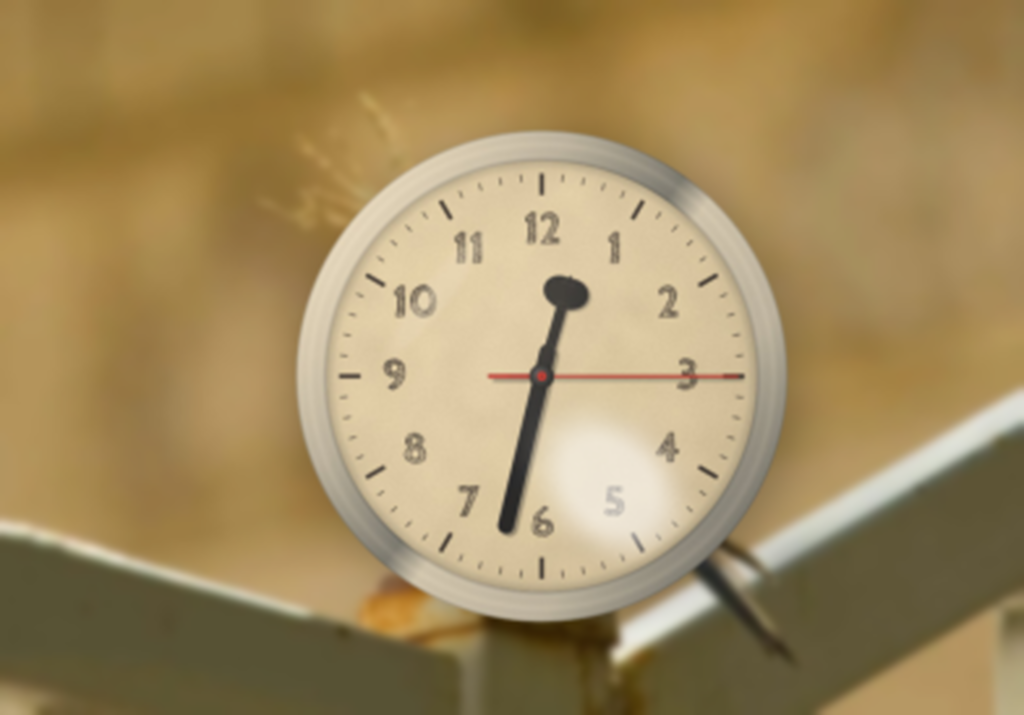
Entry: 12:32:15
